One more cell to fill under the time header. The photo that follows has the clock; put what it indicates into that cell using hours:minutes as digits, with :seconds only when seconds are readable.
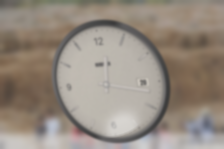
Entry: 12:17
